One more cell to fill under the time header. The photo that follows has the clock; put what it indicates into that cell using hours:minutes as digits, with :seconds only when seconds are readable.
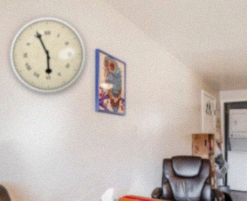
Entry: 5:56
